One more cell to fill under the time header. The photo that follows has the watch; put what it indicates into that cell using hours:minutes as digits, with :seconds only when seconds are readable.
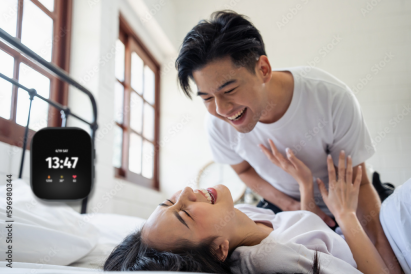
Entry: 13:47
